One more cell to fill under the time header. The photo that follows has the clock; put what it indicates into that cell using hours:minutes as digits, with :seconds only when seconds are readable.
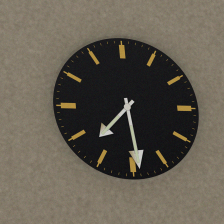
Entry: 7:29
